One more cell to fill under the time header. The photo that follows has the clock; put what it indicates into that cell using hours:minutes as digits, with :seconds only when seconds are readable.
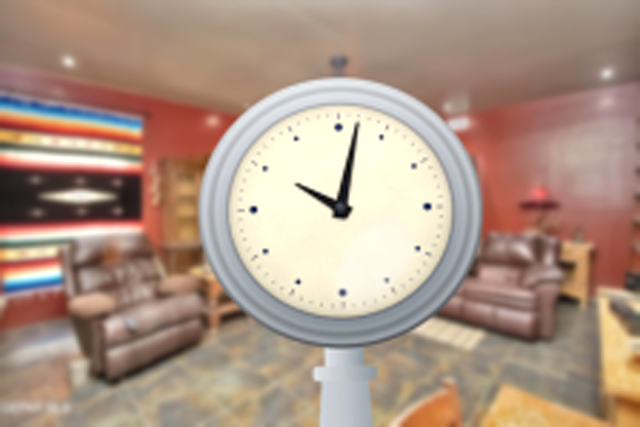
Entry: 10:02
